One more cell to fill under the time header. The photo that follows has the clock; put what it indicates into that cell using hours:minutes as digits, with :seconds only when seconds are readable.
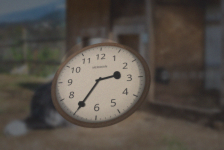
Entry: 2:35
